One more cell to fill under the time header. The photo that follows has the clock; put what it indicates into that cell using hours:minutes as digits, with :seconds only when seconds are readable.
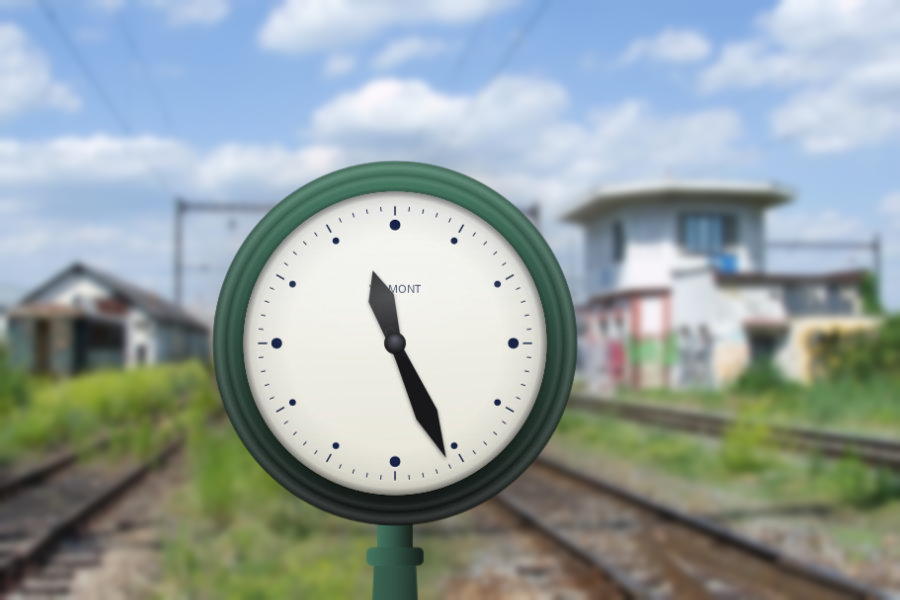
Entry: 11:26
